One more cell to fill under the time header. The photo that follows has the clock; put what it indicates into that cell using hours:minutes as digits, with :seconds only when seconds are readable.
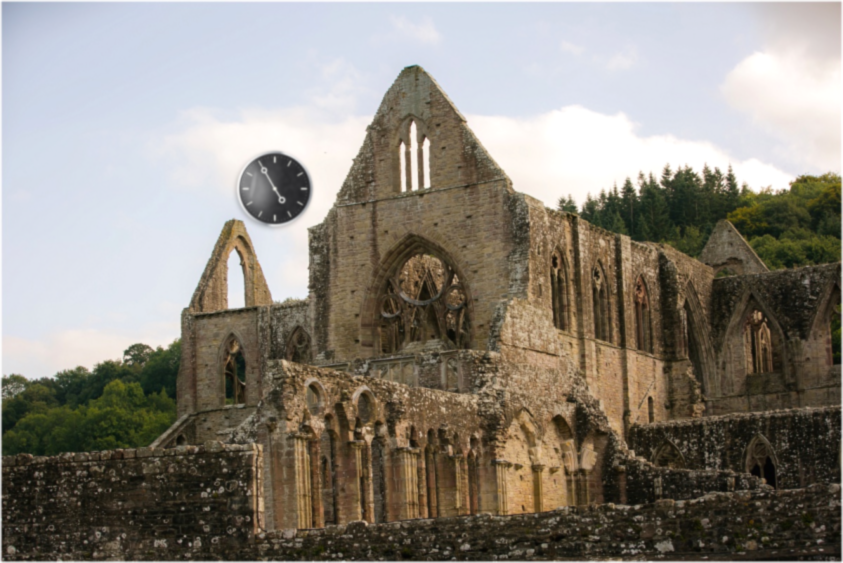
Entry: 4:55
